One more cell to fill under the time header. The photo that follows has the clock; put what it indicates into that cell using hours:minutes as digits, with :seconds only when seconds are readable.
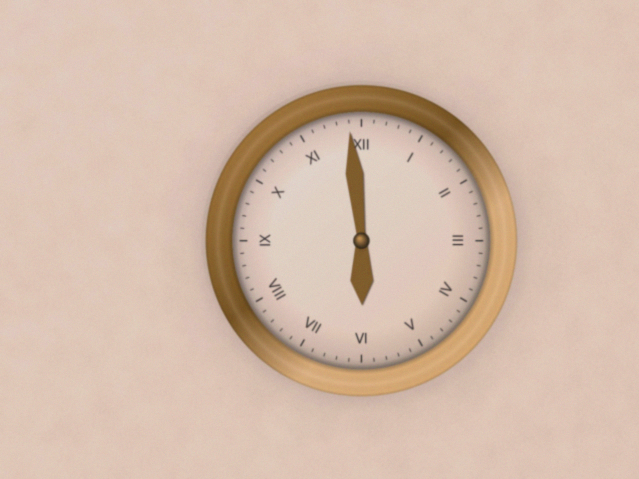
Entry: 5:59
